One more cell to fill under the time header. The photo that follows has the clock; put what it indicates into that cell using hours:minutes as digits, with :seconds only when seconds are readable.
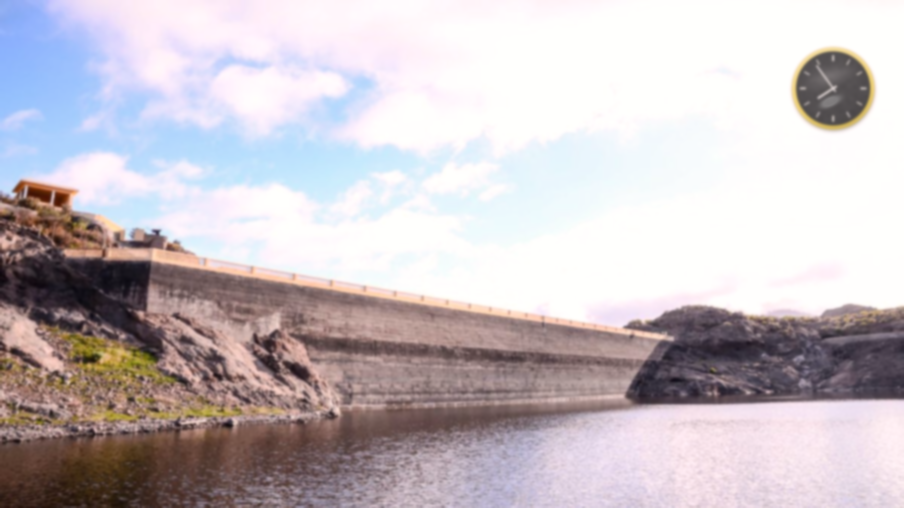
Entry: 7:54
